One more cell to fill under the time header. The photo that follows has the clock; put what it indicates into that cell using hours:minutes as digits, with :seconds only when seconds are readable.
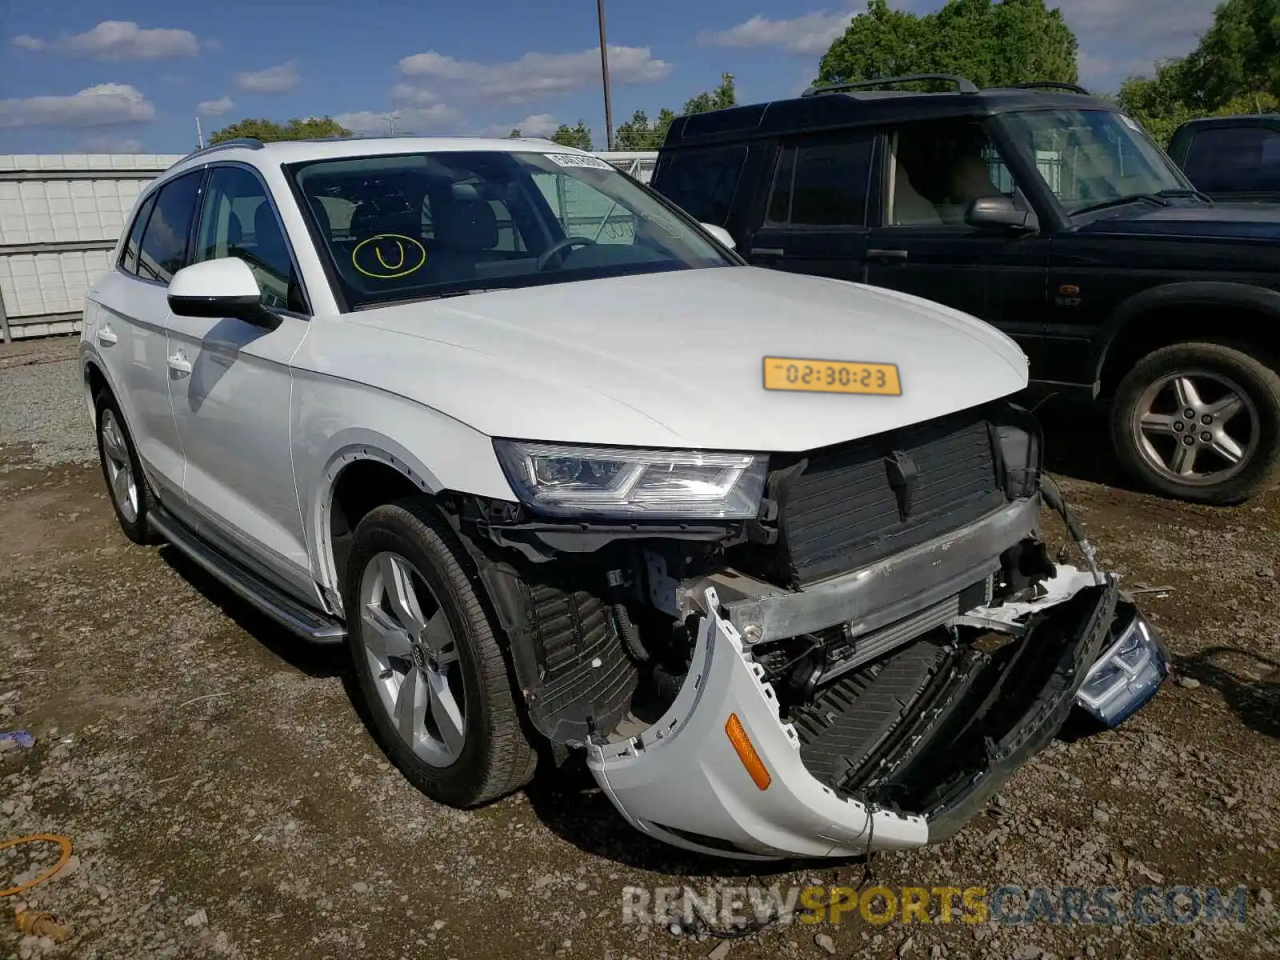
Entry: 2:30:23
